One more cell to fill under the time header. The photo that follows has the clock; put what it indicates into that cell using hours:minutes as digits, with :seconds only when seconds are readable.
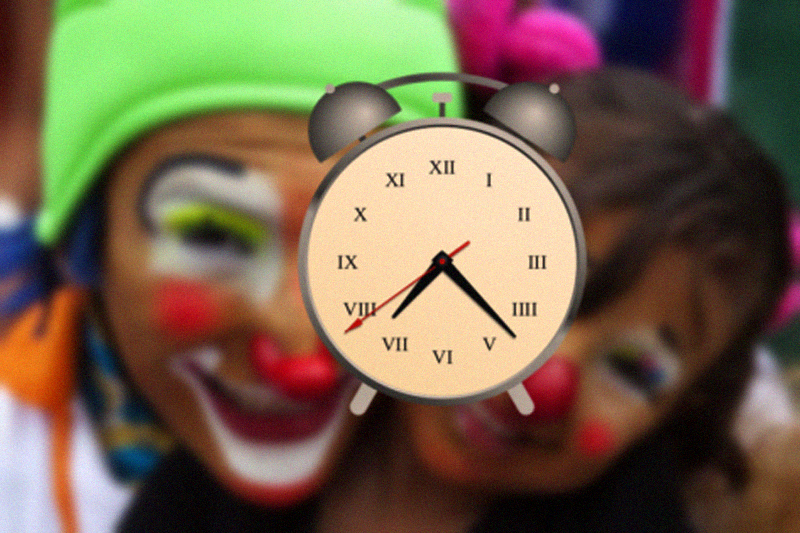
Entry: 7:22:39
